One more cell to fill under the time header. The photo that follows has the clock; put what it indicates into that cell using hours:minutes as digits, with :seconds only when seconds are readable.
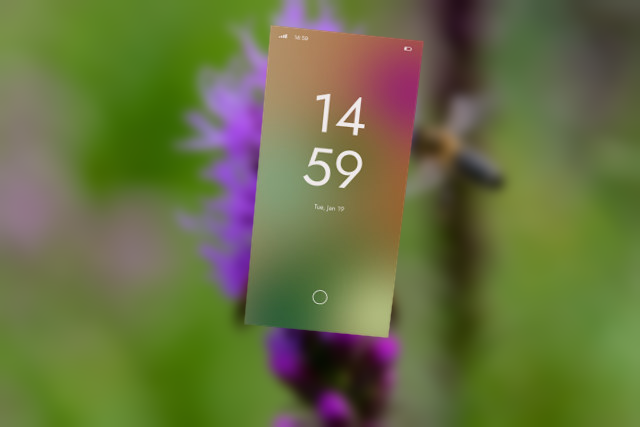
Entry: 14:59
